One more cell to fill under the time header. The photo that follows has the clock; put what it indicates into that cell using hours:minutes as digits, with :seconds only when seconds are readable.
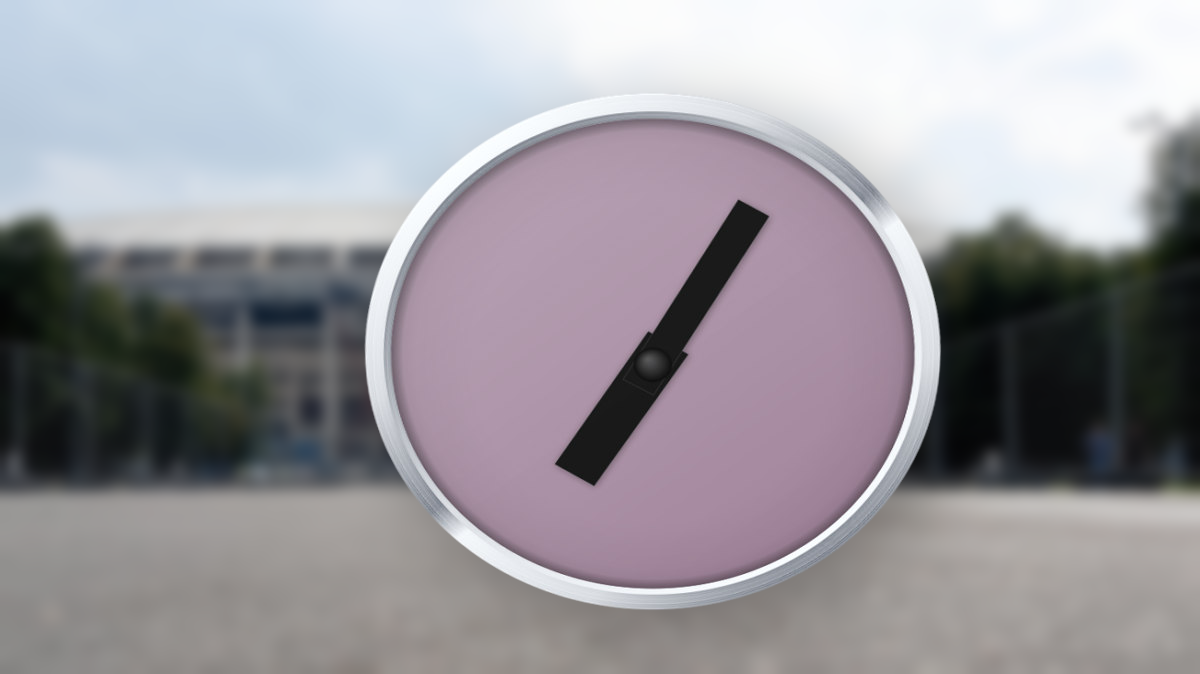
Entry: 7:05
